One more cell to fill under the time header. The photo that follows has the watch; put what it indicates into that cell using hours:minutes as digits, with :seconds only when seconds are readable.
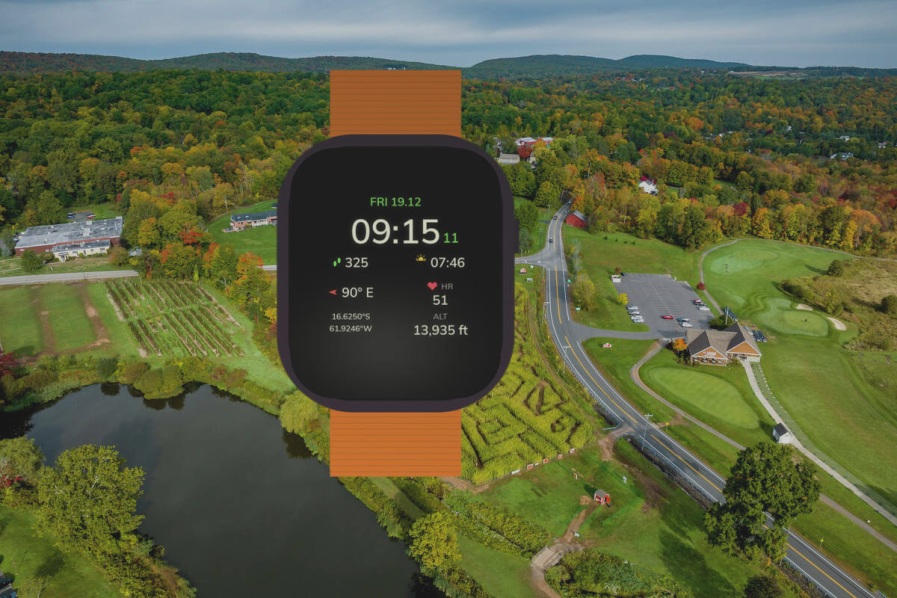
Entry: 9:15:11
